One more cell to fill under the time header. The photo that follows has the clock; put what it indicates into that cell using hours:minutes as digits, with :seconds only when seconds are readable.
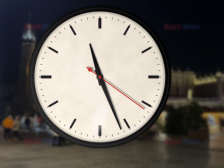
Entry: 11:26:21
